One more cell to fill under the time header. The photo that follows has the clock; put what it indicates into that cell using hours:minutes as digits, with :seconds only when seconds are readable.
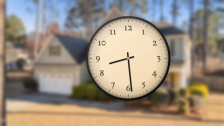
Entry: 8:29
